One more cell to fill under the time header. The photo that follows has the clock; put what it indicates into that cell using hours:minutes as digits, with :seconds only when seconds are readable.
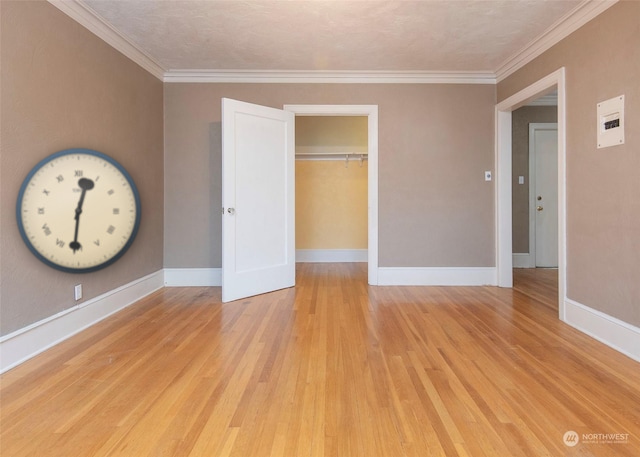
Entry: 12:31
